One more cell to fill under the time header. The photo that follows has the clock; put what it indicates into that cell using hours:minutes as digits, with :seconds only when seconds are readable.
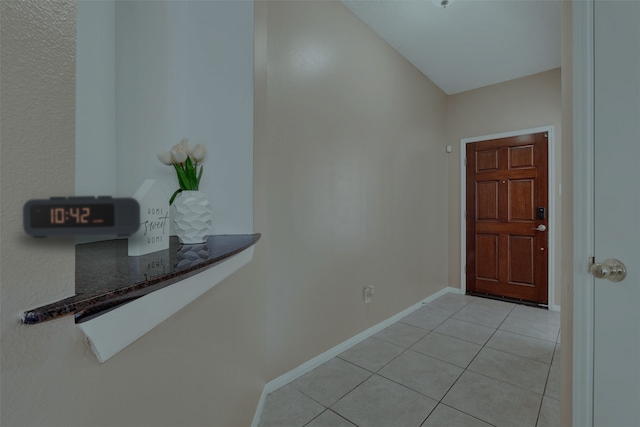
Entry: 10:42
